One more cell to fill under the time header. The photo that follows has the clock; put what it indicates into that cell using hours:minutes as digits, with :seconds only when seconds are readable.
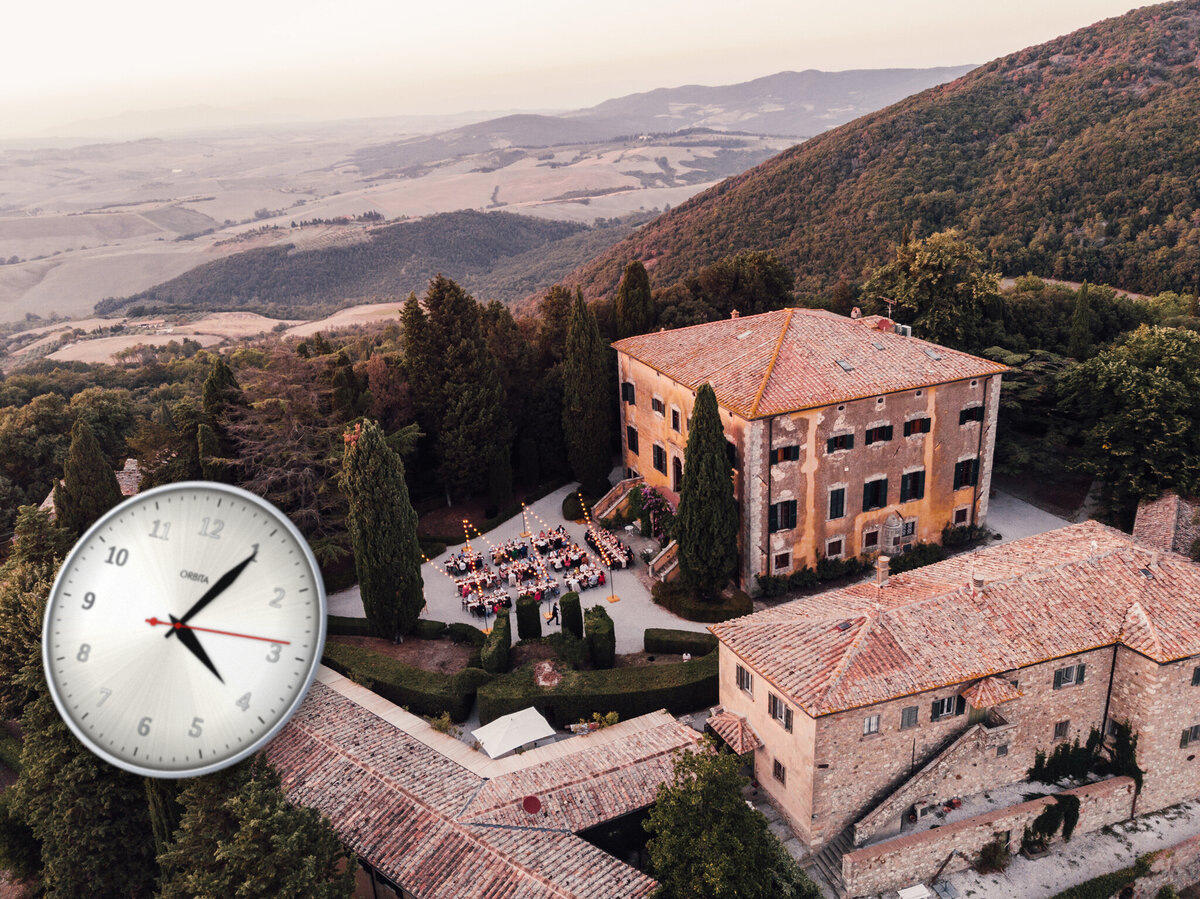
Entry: 4:05:14
